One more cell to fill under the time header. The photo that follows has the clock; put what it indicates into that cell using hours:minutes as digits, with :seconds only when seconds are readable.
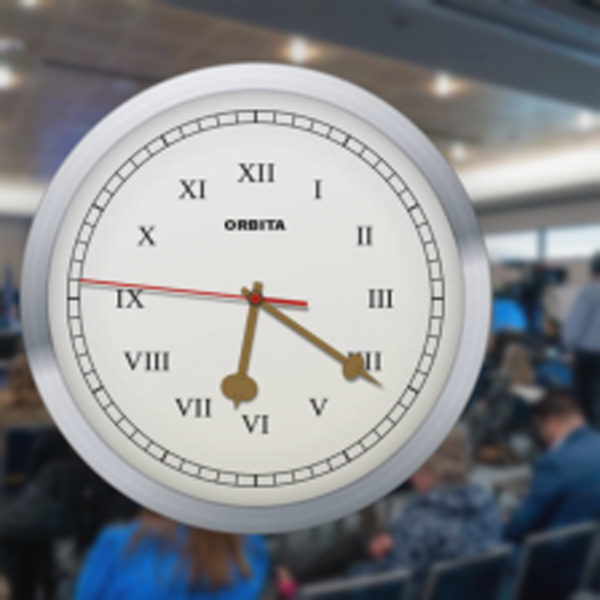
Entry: 6:20:46
